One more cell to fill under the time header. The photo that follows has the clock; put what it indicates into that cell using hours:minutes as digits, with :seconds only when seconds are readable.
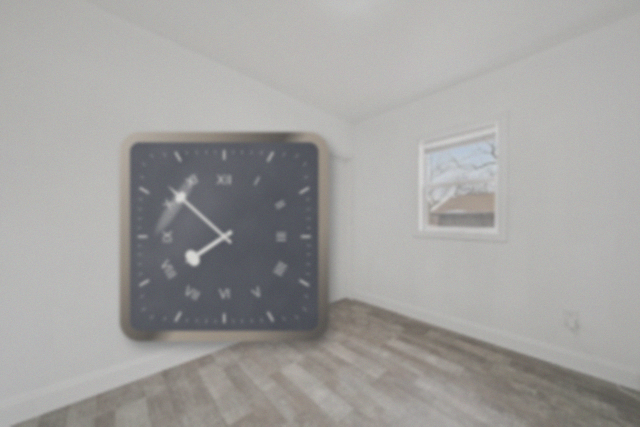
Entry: 7:52
